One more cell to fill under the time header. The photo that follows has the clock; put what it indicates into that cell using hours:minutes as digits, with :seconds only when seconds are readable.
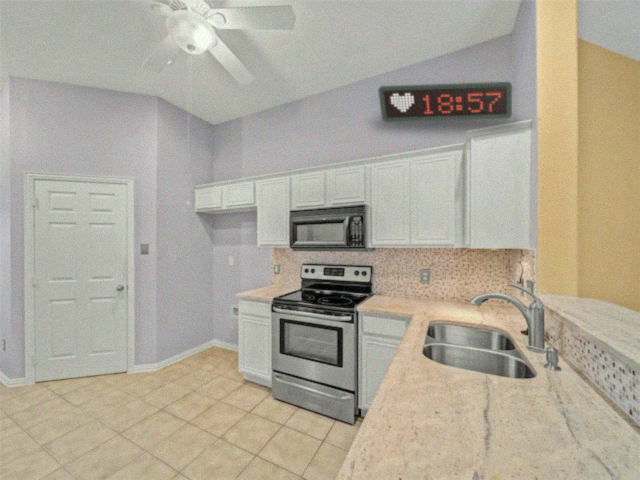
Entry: 18:57
